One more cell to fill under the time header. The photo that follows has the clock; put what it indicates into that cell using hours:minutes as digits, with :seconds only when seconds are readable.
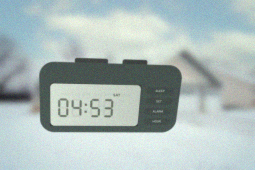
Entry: 4:53
